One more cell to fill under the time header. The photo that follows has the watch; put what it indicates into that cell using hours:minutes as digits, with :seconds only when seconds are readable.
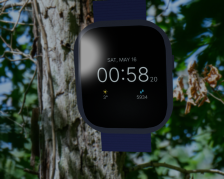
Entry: 0:58
